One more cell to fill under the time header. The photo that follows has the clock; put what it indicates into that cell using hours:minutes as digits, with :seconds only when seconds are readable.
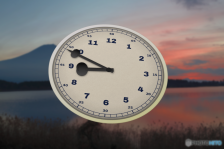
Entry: 8:49
